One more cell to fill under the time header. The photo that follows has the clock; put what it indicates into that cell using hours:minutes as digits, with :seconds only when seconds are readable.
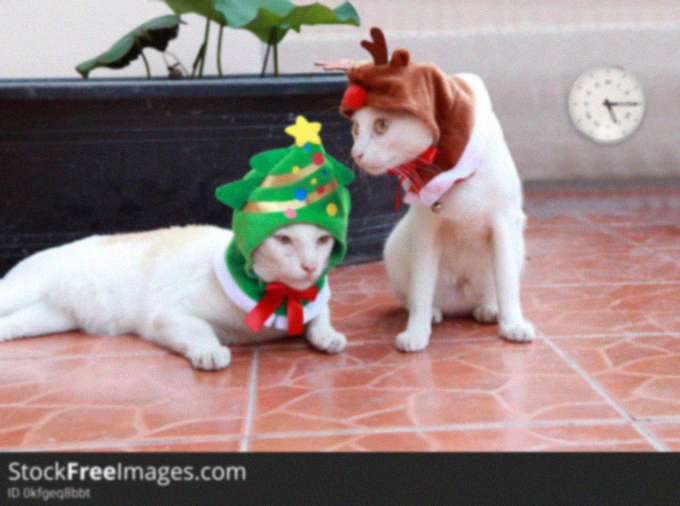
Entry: 5:15
